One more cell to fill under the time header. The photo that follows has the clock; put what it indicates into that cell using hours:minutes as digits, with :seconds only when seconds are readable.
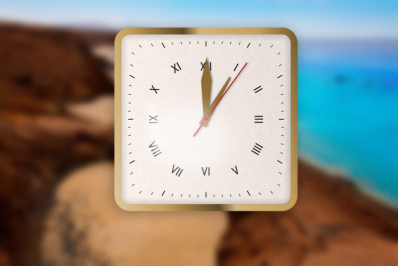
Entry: 1:00:06
